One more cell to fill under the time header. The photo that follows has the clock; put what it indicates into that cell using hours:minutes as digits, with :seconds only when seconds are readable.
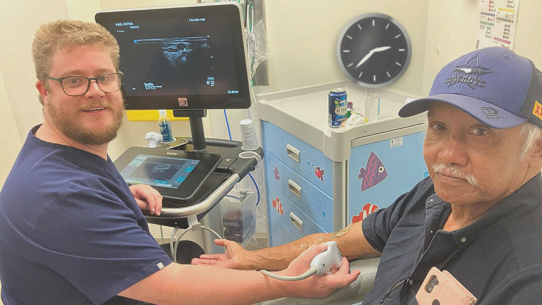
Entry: 2:38
